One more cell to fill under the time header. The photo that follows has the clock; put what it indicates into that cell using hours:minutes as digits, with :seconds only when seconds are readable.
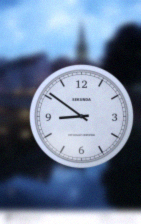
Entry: 8:51
